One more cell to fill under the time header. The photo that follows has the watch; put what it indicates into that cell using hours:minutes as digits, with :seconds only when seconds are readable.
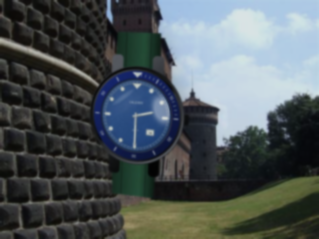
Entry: 2:30
